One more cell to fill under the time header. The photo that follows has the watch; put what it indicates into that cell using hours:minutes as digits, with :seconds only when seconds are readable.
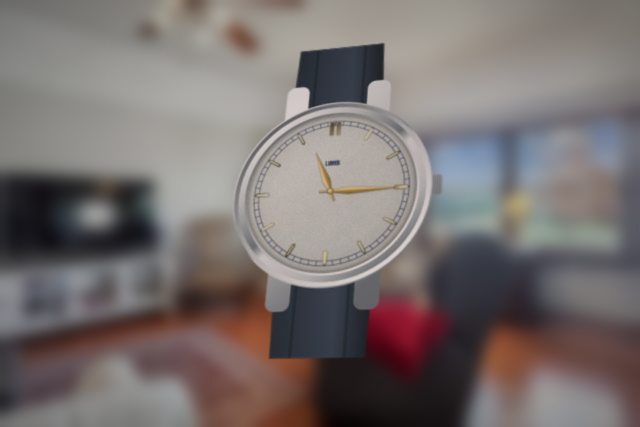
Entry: 11:15
